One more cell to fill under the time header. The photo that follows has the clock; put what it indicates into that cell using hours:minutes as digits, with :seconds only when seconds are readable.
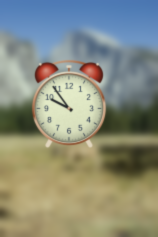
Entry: 9:54
